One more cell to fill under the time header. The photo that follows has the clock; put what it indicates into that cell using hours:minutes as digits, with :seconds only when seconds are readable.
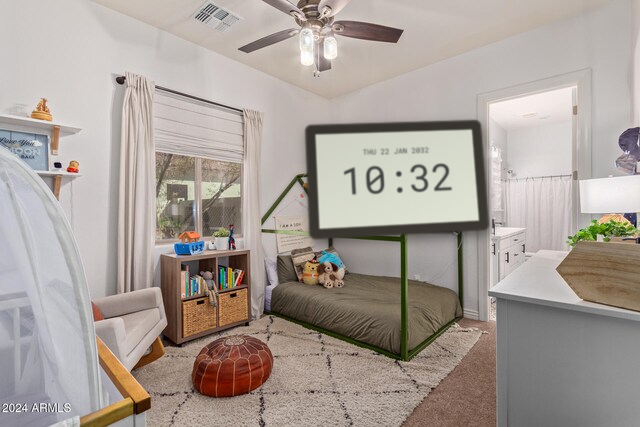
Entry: 10:32
